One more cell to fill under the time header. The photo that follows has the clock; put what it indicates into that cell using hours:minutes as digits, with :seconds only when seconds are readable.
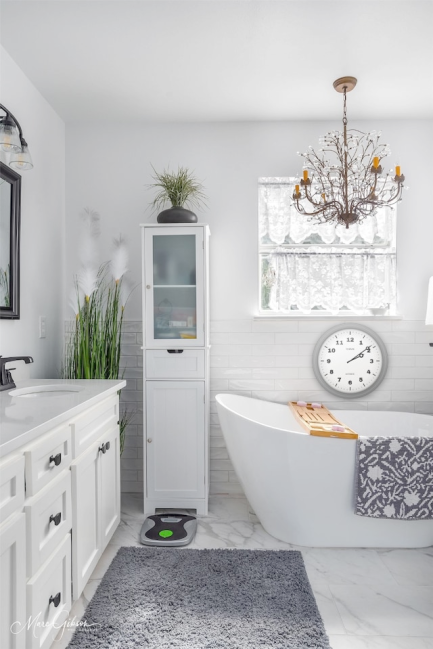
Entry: 2:09
